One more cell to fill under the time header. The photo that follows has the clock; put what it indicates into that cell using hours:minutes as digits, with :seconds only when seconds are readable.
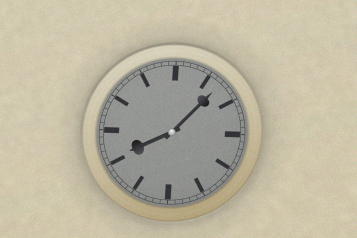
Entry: 8:07
